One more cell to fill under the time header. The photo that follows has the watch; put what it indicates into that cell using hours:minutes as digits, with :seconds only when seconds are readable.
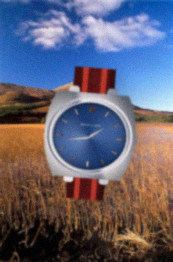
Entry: 1:43
